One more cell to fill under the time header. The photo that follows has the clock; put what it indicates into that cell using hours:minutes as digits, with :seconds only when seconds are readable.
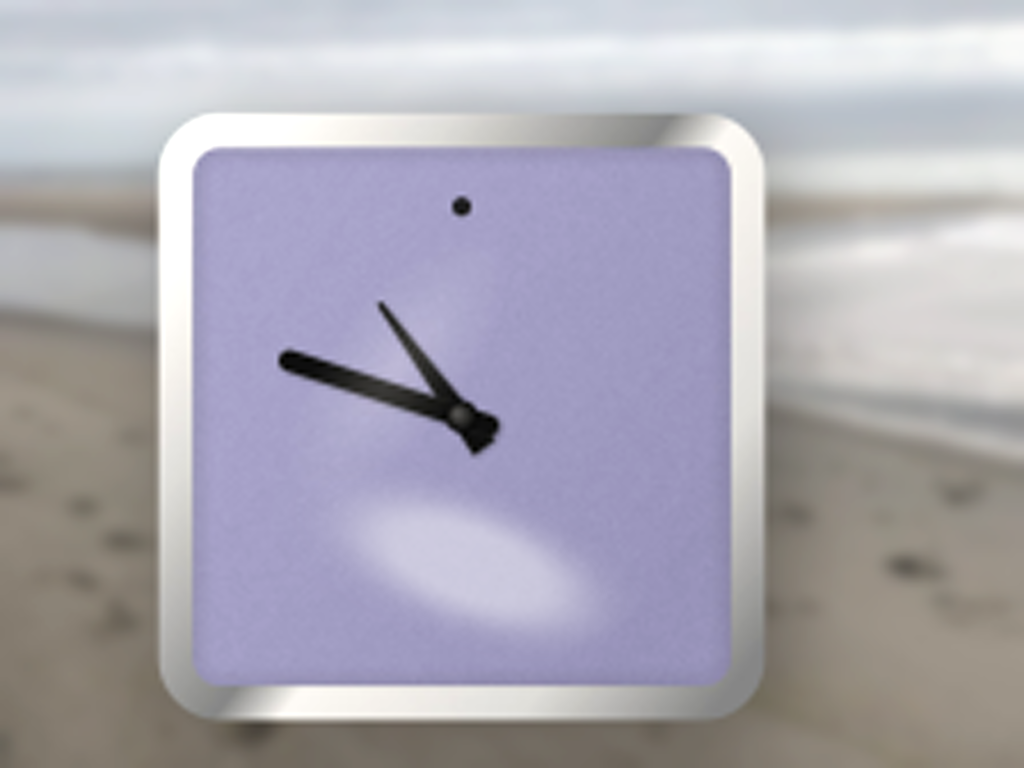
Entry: 10:48
